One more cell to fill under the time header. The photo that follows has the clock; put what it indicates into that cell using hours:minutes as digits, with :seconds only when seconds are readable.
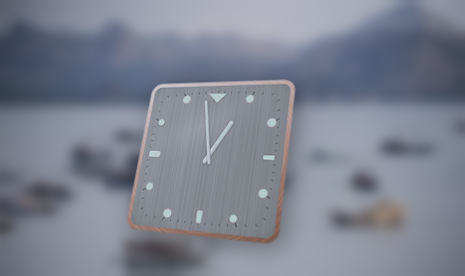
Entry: 12:58
